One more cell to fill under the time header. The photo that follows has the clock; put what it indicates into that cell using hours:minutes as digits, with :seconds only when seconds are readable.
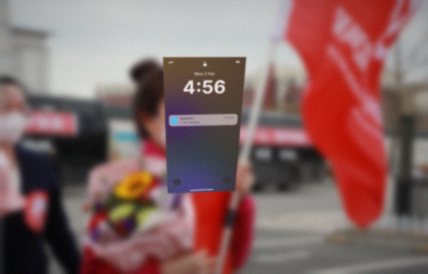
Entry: 4:56
